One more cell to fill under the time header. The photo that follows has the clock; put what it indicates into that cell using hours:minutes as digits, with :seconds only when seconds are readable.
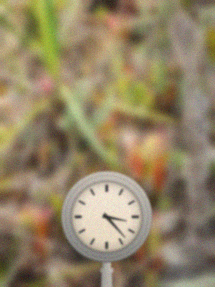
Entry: 3:23
